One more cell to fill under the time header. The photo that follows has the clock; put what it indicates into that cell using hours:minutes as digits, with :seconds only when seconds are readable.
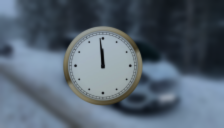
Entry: 11:59
